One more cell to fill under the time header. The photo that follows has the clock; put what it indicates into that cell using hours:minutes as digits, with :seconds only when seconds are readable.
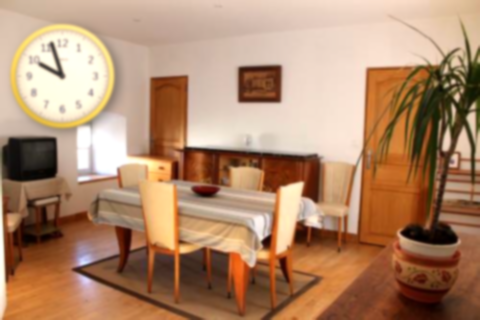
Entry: 9:57
